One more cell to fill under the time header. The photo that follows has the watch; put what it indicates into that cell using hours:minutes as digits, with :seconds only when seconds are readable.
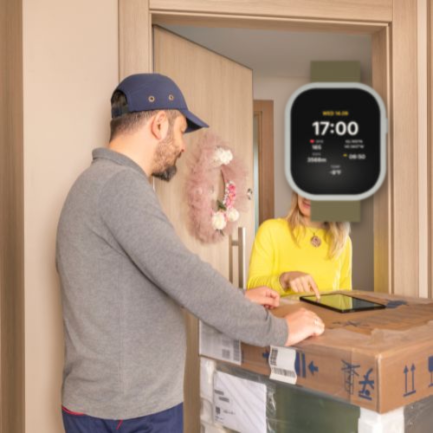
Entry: 17:00
